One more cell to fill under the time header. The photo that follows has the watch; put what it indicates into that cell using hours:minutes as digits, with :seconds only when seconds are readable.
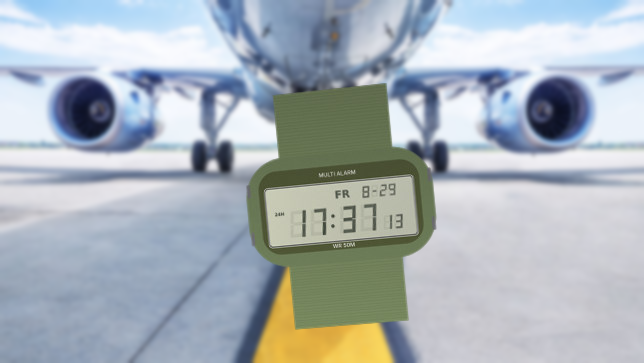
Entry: 17:37:13
